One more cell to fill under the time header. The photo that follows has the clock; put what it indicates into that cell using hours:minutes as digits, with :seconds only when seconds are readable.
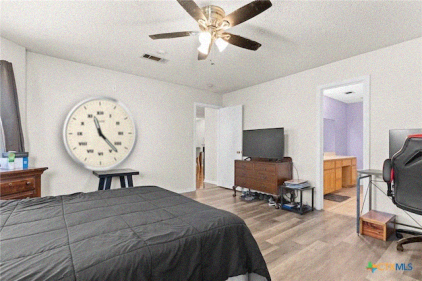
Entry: 11:23
